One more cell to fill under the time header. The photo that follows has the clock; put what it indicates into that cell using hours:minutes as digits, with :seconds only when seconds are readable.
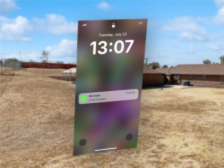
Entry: 13:07
